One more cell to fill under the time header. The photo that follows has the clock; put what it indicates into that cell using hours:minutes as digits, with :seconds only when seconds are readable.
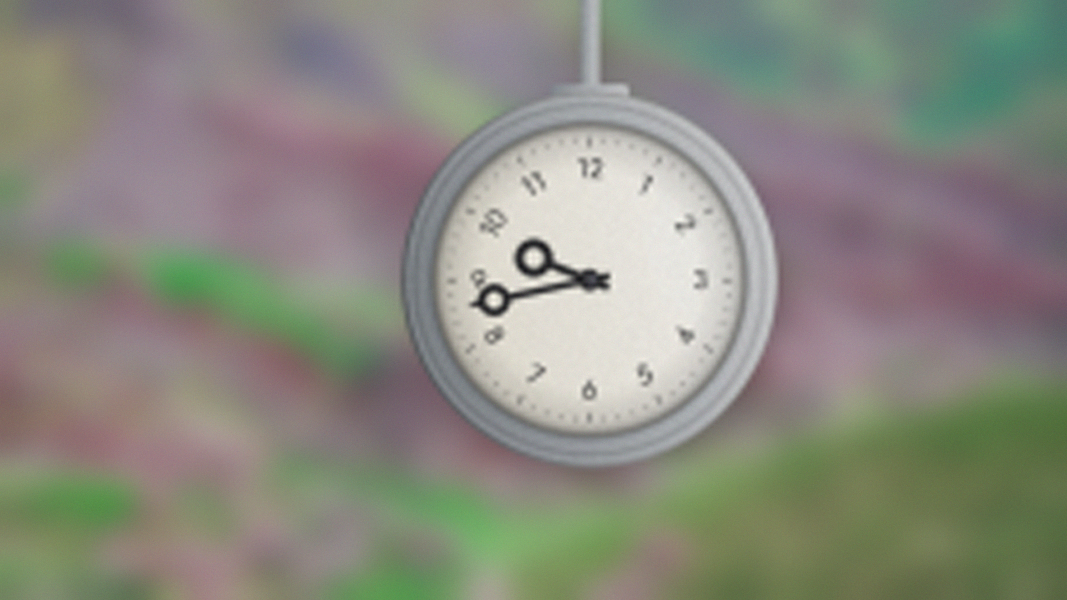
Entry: 9:43
